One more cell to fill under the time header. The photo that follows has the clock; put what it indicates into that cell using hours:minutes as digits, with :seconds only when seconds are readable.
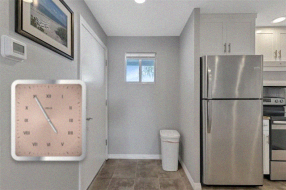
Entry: 4:55
